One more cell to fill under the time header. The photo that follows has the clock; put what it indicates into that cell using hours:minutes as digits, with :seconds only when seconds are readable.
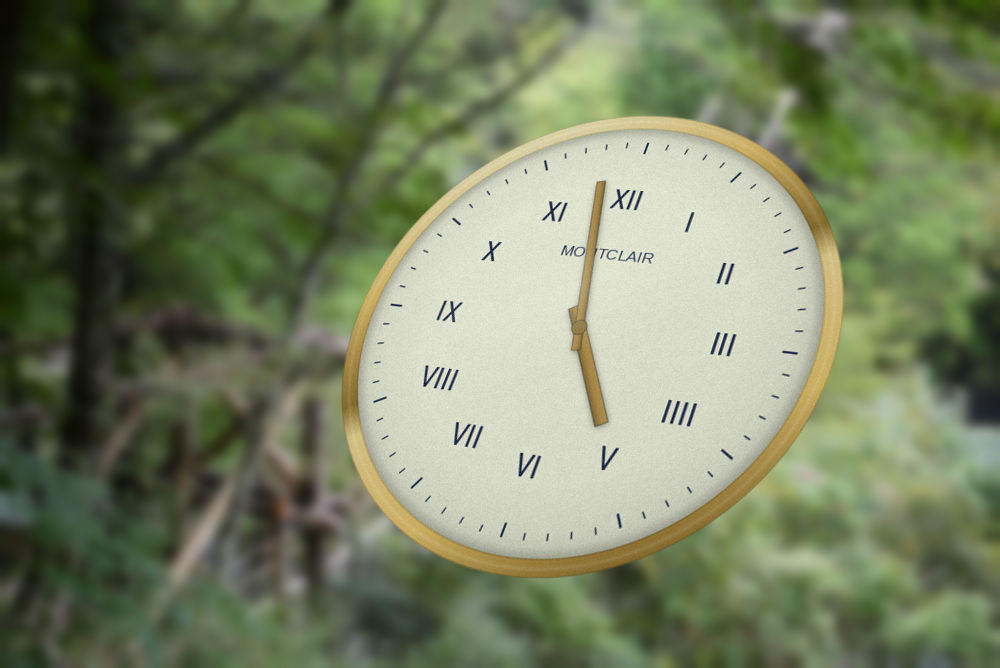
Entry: 4:58
